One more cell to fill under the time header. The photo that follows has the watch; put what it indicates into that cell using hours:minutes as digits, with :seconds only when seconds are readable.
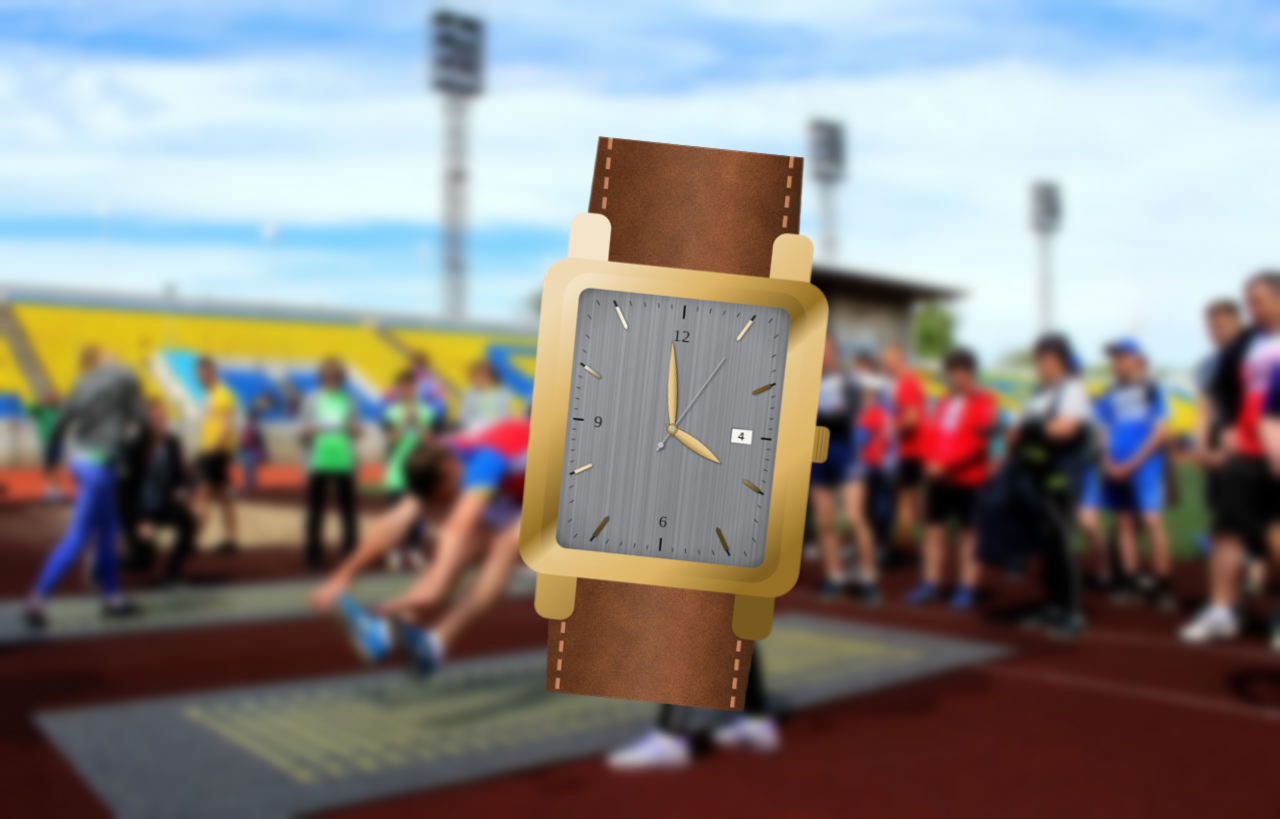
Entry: 3:59:05
